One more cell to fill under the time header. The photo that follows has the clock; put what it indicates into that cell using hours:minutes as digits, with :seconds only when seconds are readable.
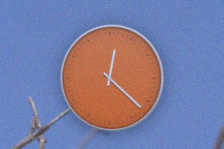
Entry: 12:22
